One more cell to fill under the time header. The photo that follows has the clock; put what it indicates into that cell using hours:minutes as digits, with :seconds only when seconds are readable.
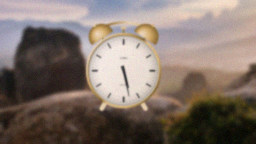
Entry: 5:28
